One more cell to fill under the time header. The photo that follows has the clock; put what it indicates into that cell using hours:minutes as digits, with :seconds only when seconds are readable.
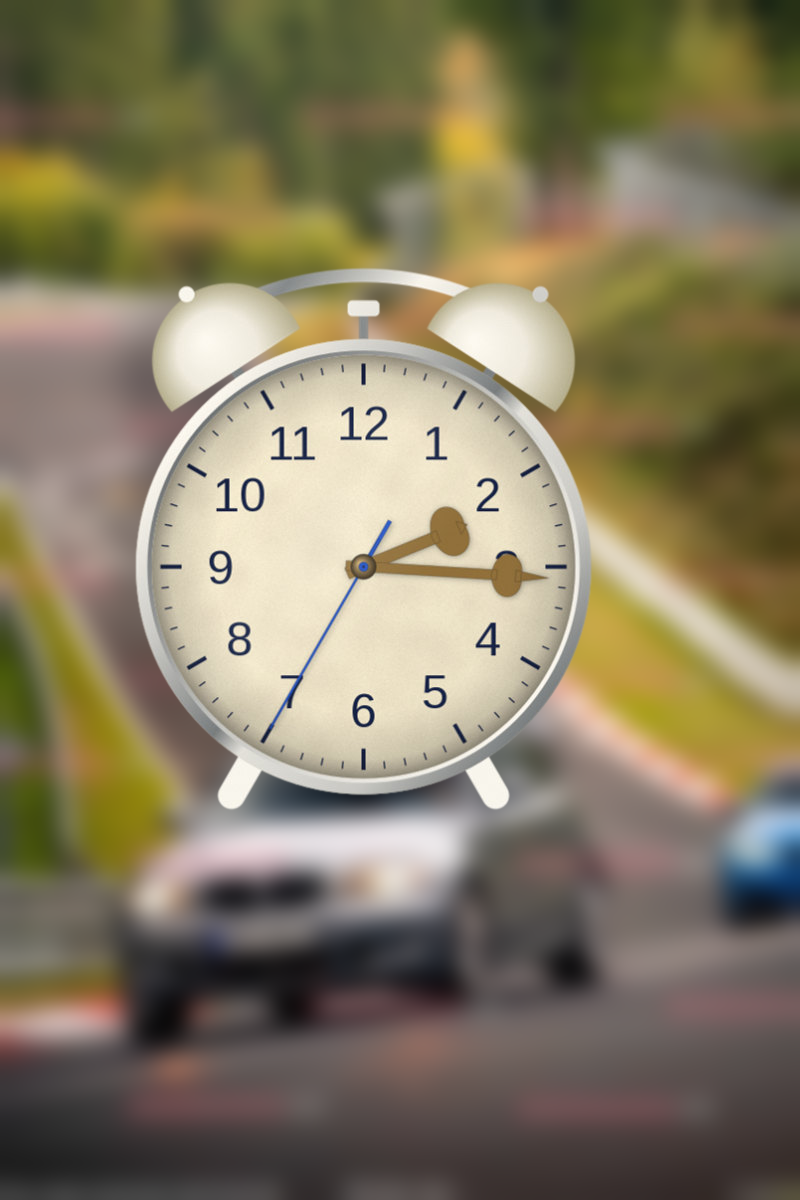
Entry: 2:15:35
